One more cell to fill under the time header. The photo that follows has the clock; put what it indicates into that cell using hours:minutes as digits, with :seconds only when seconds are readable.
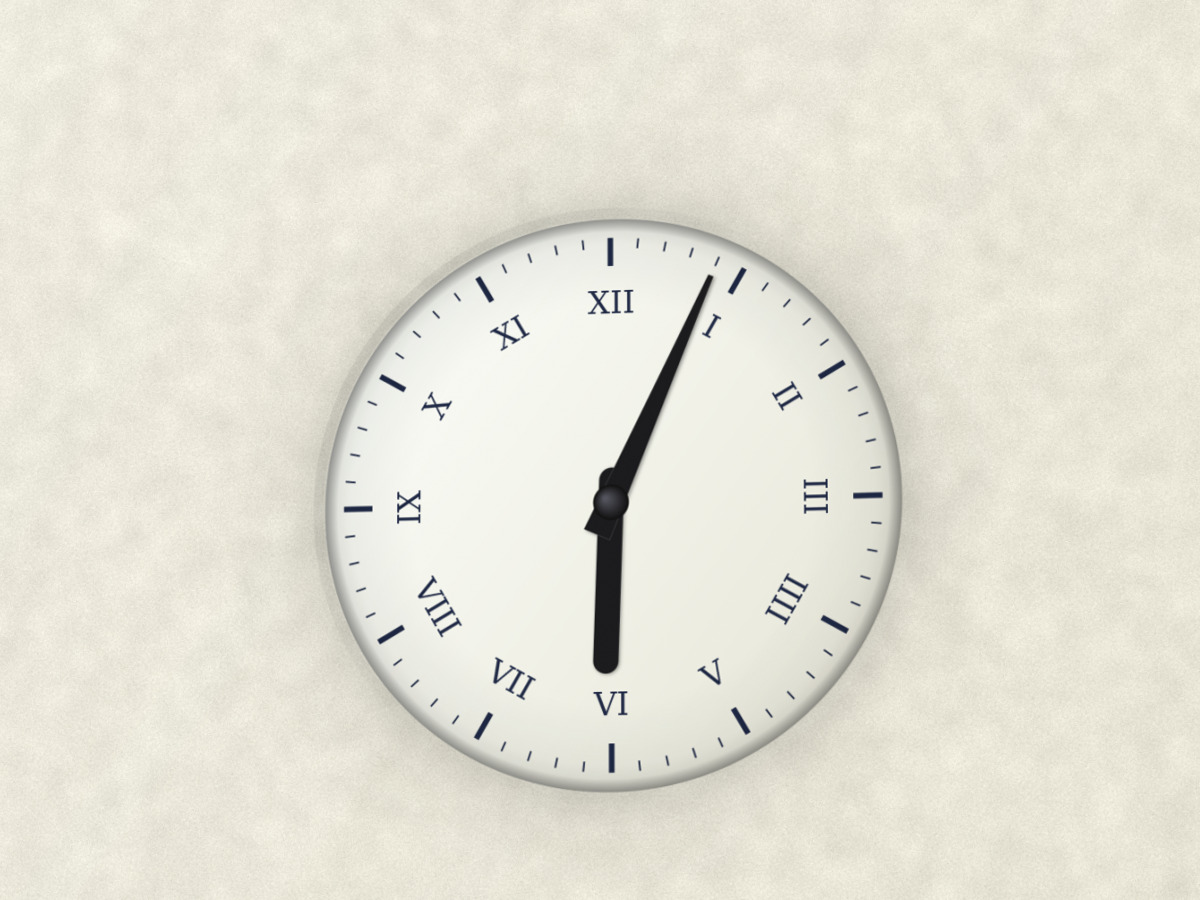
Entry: 6:04
